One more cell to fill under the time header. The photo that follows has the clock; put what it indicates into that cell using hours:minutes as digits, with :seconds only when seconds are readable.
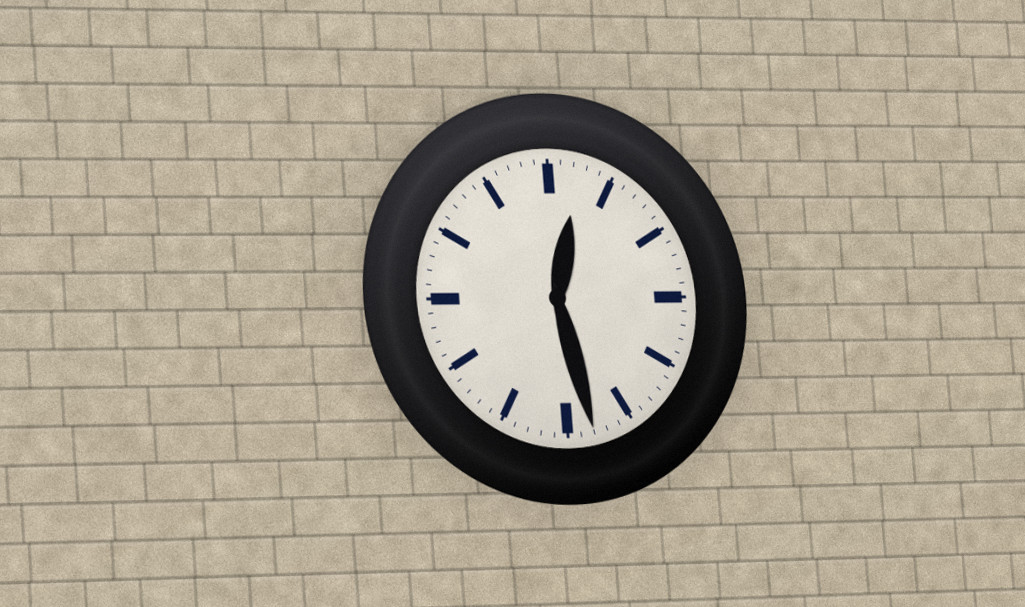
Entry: 12:28
